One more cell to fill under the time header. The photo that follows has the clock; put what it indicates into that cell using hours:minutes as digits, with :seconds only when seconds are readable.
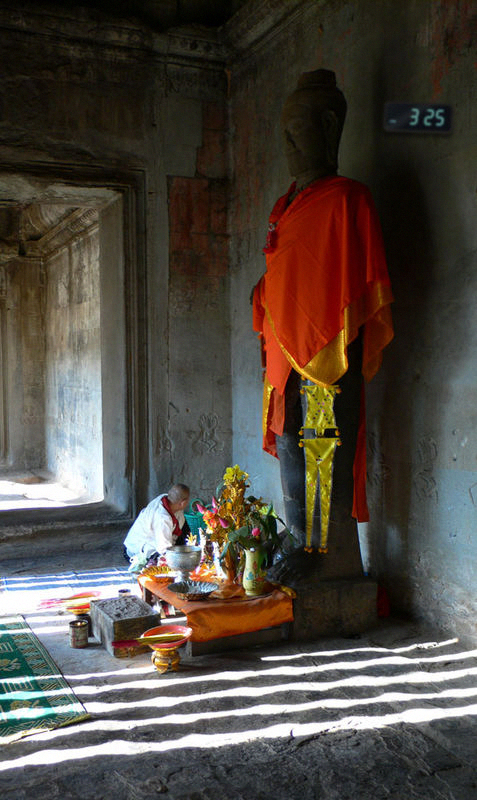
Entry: 3:25
